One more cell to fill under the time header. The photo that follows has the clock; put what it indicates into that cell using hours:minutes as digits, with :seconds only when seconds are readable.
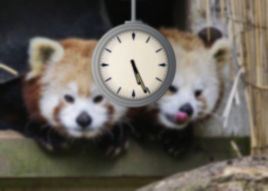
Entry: 5:26
